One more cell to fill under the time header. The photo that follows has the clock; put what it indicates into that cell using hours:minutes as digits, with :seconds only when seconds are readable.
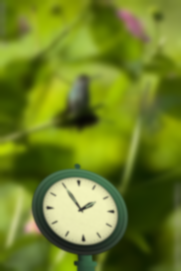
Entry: 1:55
